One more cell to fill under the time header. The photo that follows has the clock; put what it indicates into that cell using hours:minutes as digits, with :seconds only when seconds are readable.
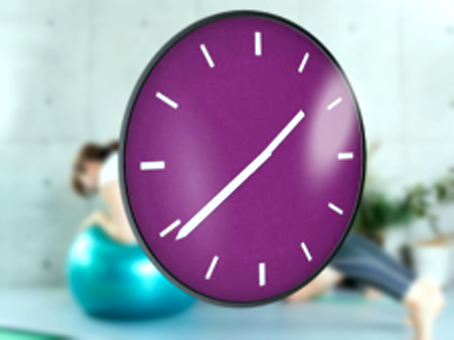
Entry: 1:39
